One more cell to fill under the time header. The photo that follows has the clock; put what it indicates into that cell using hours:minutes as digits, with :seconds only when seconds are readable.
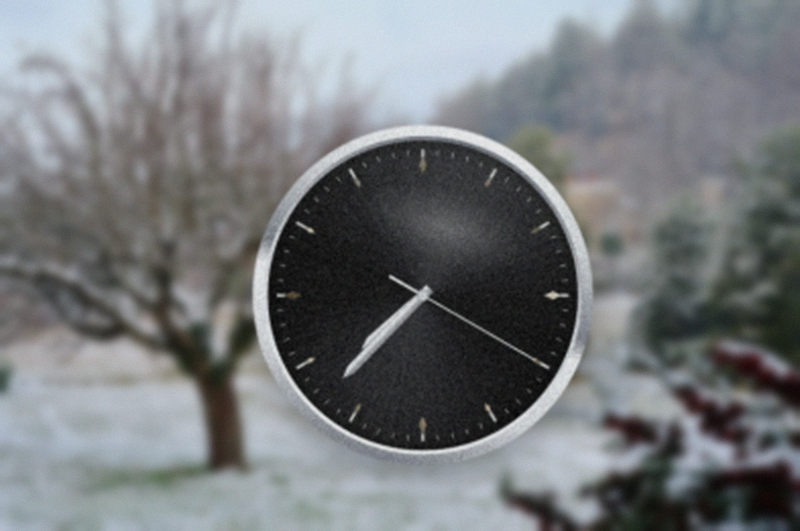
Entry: 7:37:20
